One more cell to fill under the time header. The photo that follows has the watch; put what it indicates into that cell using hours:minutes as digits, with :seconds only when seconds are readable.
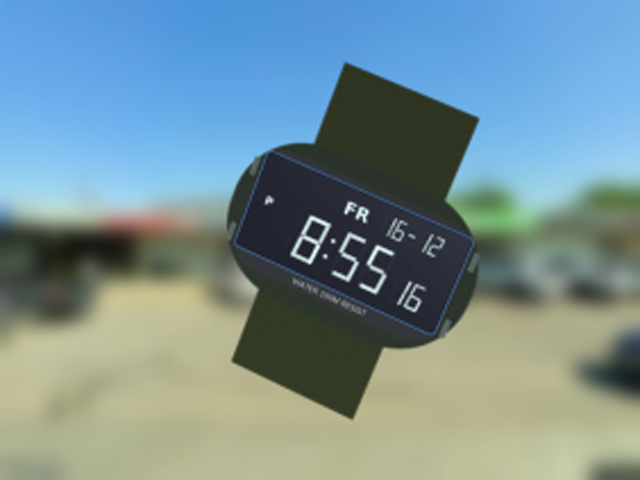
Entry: 8:55:16
